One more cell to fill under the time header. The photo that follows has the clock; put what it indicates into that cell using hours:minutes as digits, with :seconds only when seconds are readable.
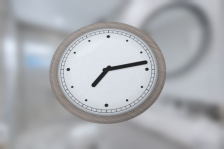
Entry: 7:13
